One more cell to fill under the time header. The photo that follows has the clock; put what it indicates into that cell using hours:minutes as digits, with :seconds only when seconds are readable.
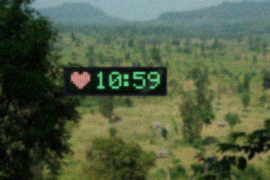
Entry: 10:59
